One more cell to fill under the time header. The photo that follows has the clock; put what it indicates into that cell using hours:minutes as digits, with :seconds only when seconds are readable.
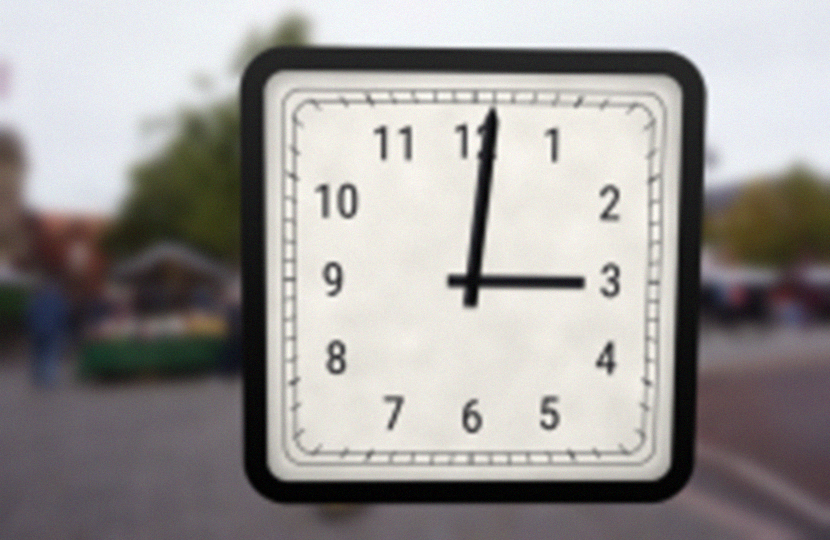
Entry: 3:01
